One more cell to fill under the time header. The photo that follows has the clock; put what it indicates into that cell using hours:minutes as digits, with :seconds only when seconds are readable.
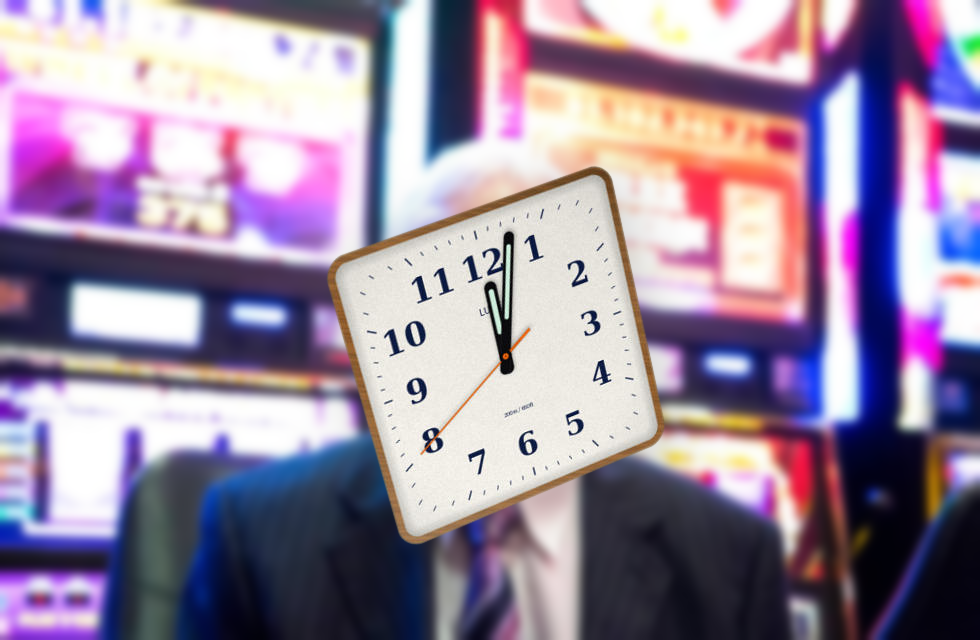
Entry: 12:02:40
